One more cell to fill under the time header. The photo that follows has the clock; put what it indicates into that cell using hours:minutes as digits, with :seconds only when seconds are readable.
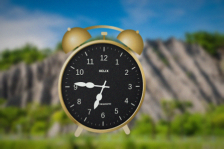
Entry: 6:46
